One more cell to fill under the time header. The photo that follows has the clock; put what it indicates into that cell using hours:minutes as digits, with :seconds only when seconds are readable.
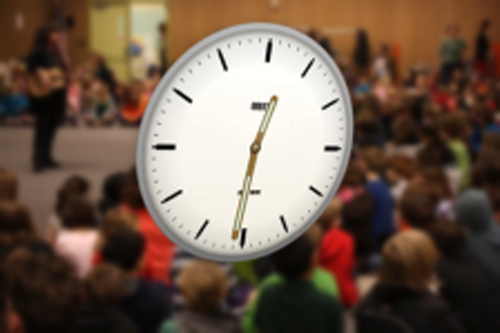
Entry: 12:31
